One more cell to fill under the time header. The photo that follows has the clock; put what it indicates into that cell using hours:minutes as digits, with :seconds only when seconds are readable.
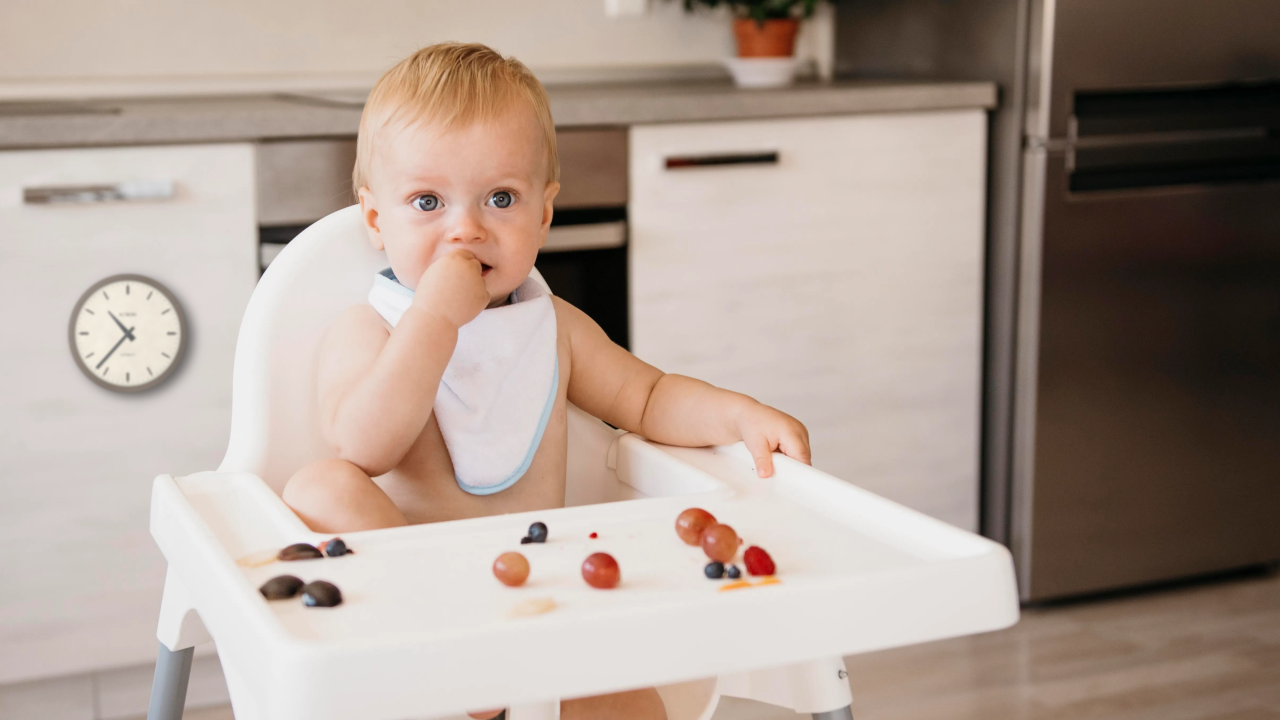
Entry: 10:37
